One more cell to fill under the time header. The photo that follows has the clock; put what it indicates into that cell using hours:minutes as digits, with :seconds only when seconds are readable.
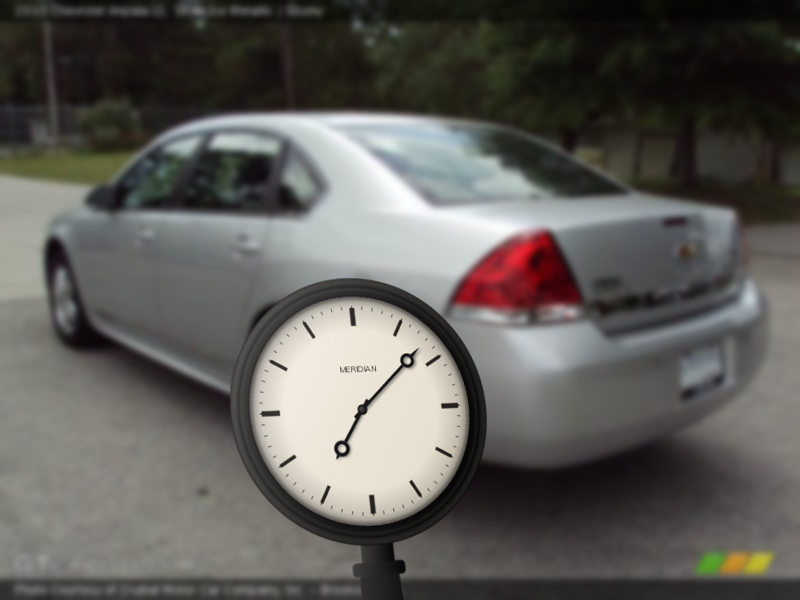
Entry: 7:08
